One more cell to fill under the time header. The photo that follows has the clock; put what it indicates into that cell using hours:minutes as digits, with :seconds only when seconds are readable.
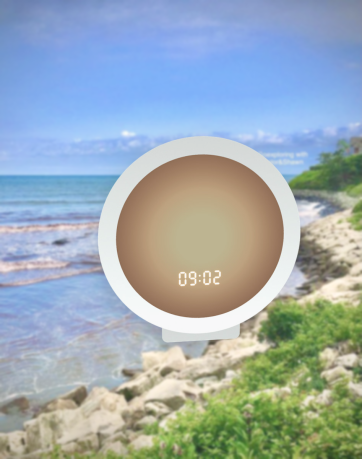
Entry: 9:02
